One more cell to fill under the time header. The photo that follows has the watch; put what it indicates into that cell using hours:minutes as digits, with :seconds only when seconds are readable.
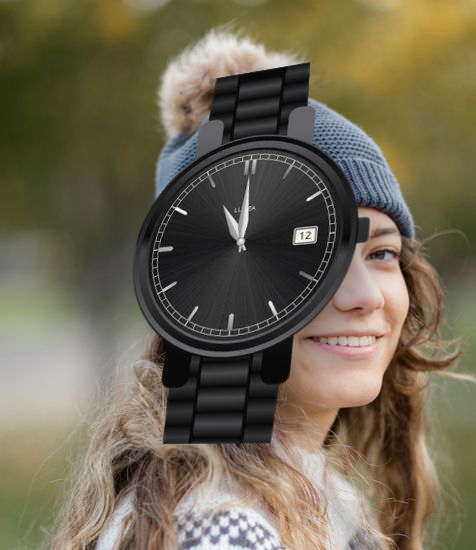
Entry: 11:00
